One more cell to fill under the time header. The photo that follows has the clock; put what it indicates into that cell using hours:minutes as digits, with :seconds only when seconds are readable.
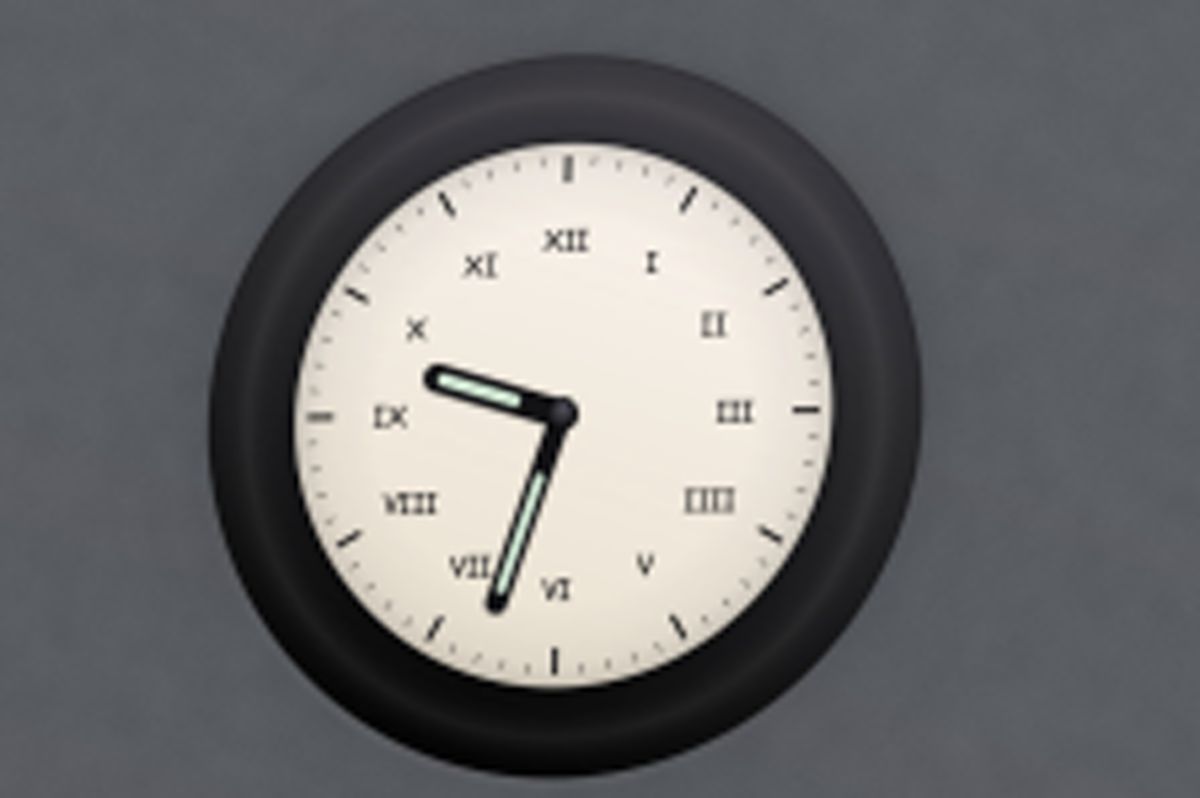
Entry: 9:33
